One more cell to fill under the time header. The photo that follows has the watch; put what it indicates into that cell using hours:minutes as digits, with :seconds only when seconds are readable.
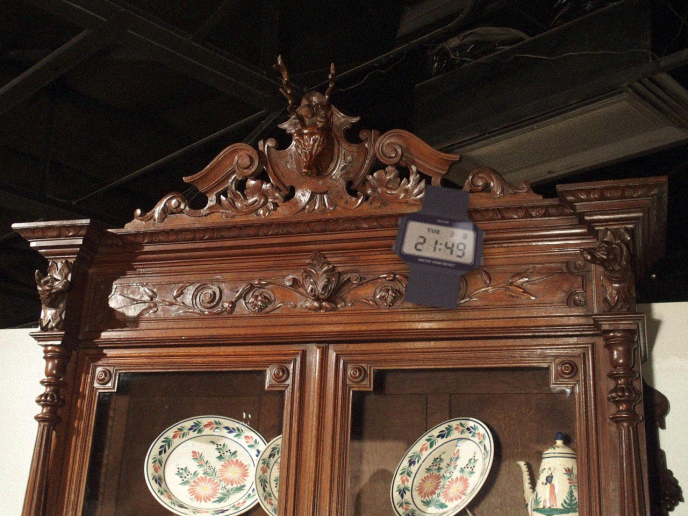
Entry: 21:49
